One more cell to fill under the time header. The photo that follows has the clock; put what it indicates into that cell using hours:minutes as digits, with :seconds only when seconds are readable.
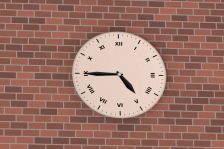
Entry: 4:45
